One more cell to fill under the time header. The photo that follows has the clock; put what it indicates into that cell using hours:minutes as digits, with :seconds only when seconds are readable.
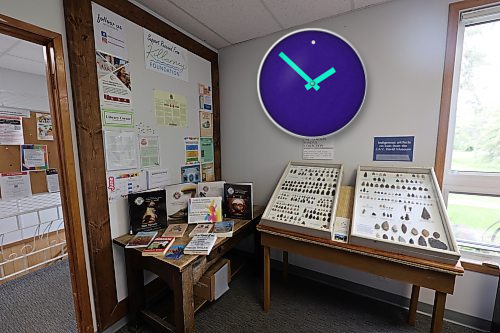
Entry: 1:52
